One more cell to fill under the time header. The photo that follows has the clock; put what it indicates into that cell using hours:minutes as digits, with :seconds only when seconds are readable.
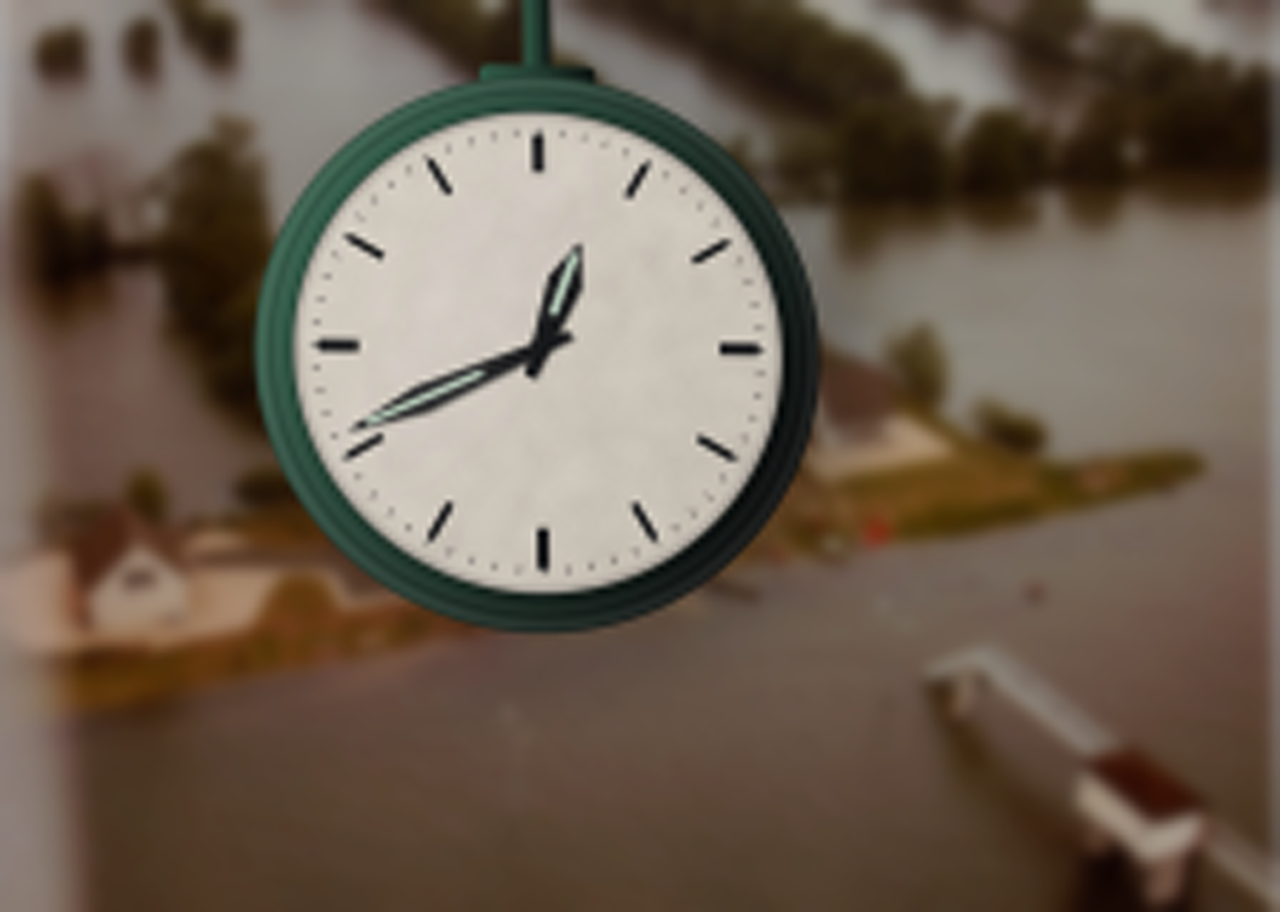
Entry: 12:41
